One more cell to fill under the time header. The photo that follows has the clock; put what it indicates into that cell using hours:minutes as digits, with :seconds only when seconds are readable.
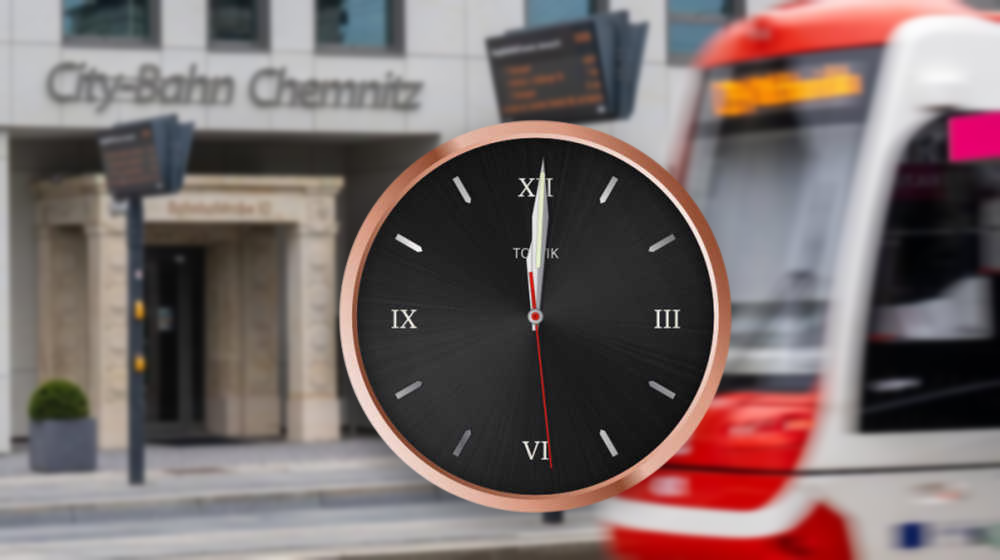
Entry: 12:00:29
